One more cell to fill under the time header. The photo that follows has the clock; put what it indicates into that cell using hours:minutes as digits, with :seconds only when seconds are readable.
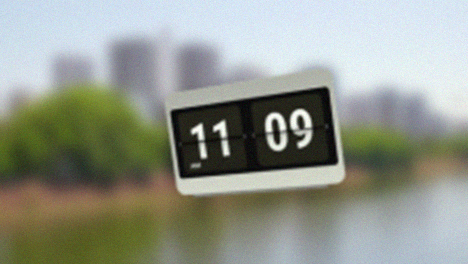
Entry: 11:09
